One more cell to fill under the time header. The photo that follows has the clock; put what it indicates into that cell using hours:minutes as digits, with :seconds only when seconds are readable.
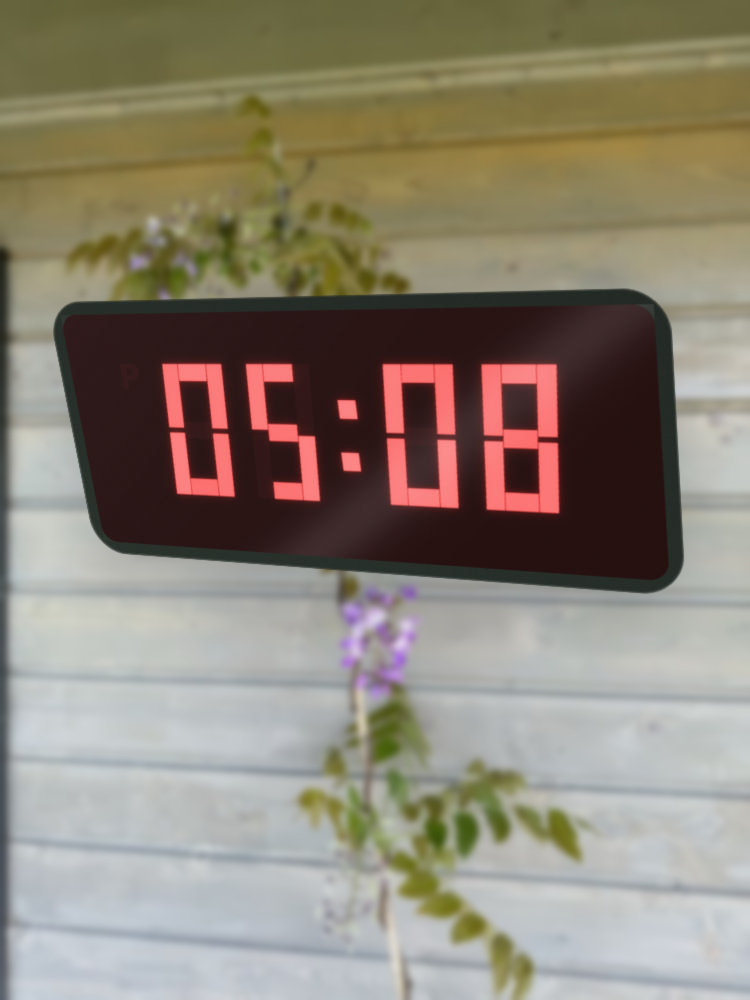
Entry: 5:08
